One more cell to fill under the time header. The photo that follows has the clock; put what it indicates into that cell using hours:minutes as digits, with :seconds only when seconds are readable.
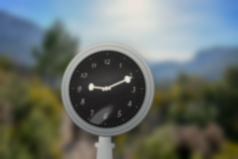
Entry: 9:11
